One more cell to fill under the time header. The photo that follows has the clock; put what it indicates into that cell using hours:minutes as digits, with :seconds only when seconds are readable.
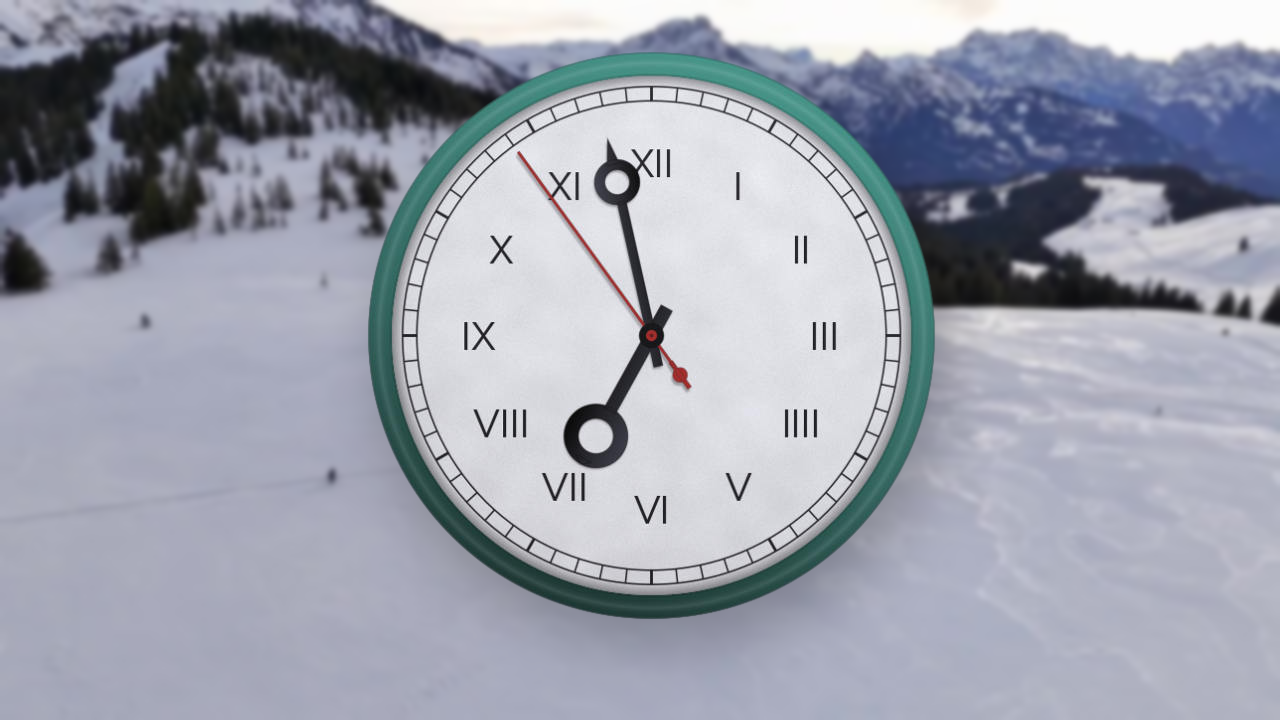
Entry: 6:57:54
